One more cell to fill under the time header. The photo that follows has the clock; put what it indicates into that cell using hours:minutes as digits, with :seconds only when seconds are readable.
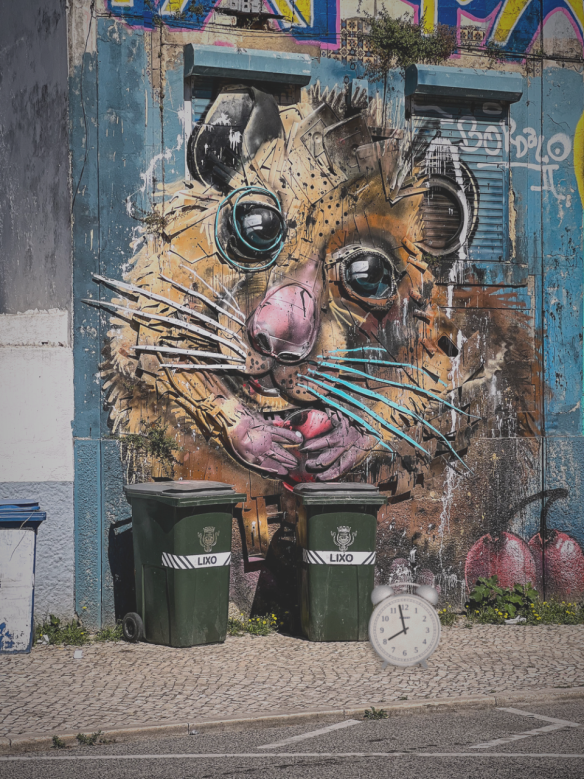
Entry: 7:58
